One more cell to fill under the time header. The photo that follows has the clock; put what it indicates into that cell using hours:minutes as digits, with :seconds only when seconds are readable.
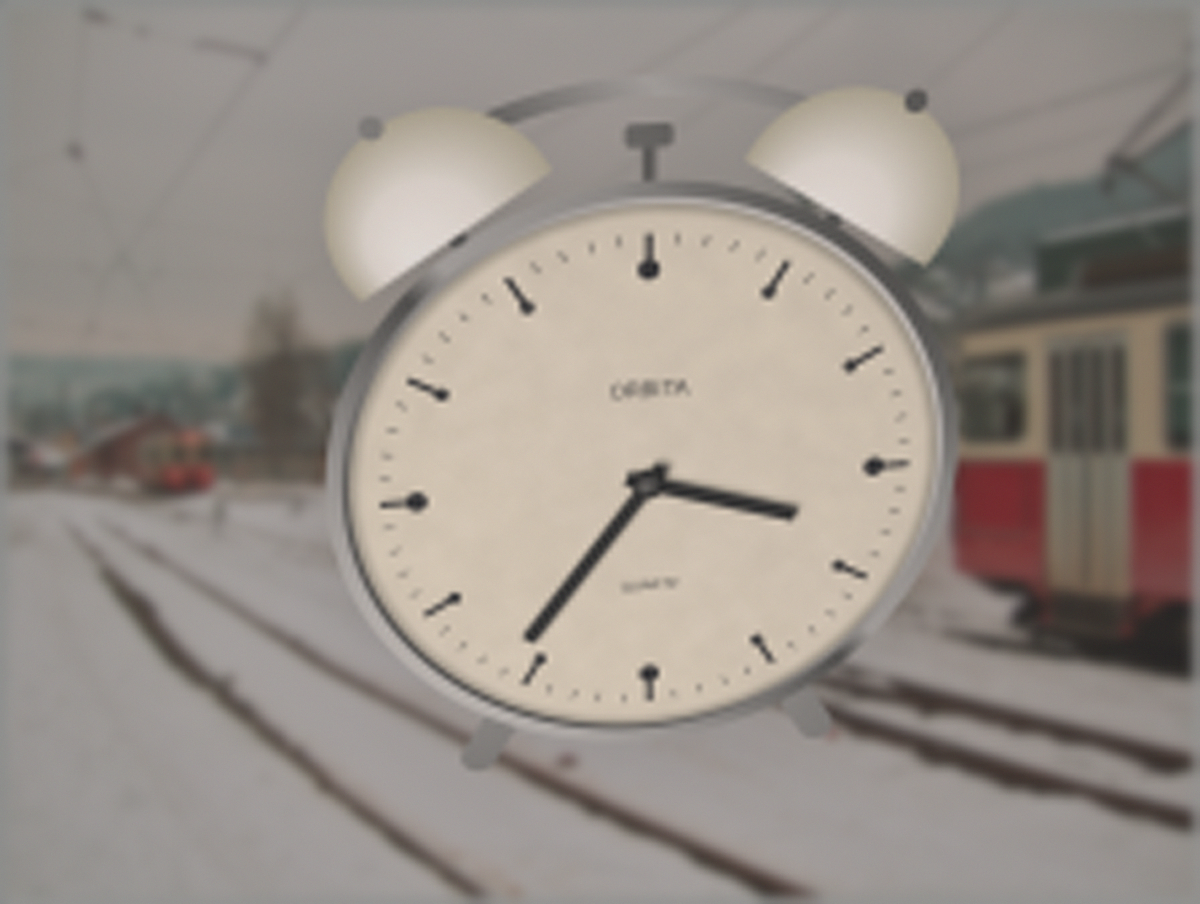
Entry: 3:36
